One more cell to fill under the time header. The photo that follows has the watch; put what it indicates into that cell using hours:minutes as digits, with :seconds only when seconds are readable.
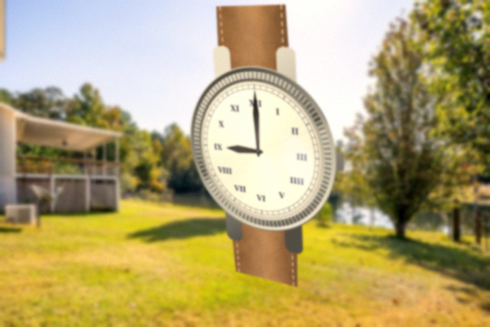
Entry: 9:00
